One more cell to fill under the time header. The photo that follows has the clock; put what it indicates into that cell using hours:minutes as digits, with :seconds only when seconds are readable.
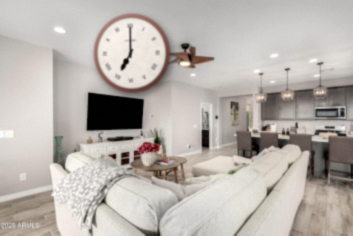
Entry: 7:00
